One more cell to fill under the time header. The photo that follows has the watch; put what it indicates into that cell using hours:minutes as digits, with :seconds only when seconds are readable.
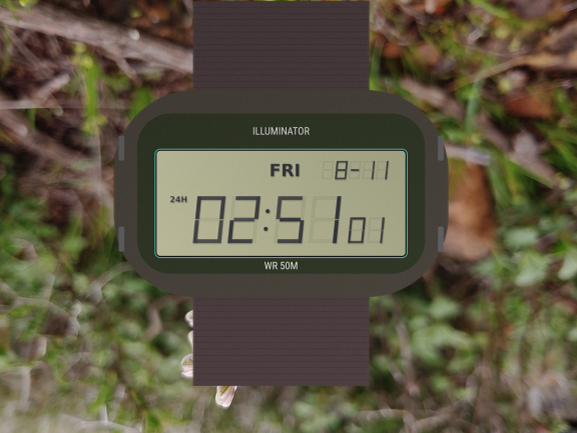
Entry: 2:51:01
